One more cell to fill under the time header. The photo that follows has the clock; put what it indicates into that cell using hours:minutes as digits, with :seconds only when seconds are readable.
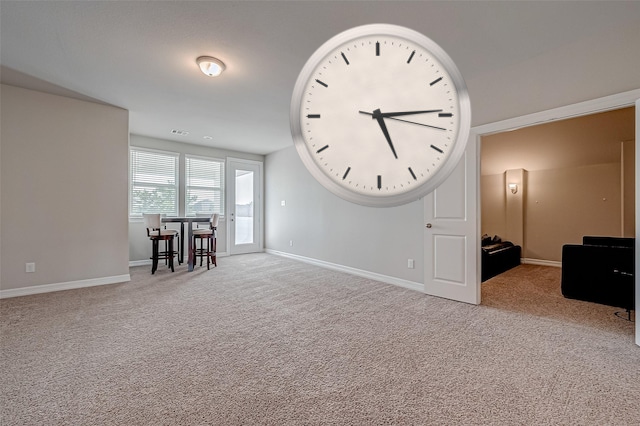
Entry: 5:14:17
